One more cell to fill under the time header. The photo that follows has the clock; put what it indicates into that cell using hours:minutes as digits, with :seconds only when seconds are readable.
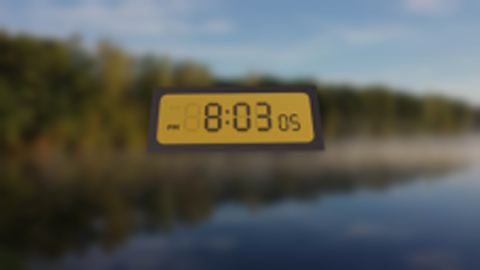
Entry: 8:03:05
